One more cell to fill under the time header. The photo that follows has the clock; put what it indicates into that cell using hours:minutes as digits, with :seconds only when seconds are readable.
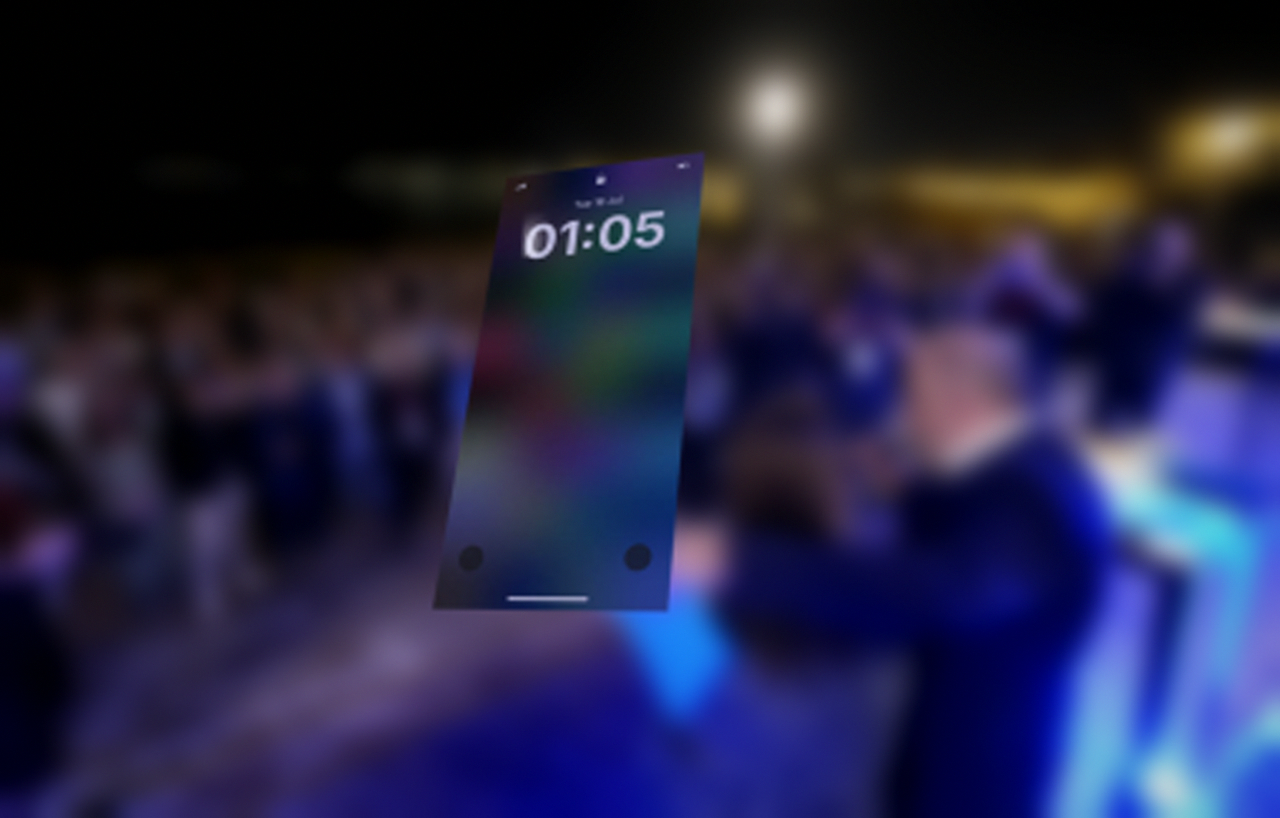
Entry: 1:05
